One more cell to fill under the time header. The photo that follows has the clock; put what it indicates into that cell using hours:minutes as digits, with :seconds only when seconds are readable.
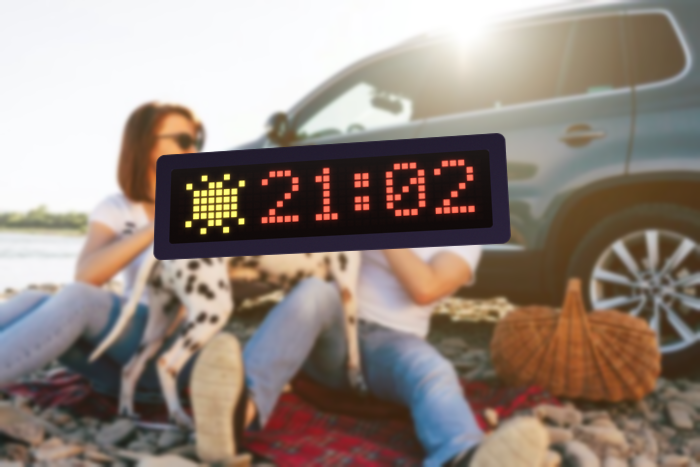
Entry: 21:02
